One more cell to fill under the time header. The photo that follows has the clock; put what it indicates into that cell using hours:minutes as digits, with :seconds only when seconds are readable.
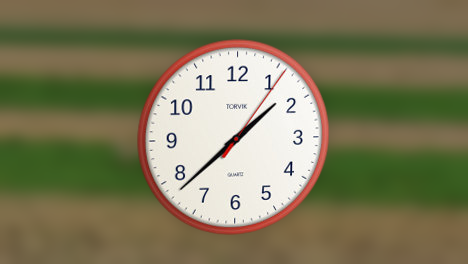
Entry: 1:38:06
